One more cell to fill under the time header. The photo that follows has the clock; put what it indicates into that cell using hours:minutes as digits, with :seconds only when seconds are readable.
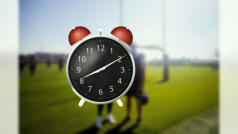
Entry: 8:10
